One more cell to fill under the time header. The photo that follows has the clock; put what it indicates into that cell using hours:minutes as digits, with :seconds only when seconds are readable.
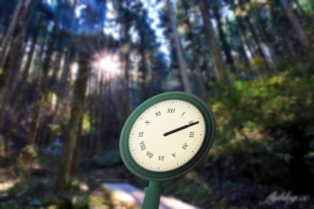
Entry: 2:11
